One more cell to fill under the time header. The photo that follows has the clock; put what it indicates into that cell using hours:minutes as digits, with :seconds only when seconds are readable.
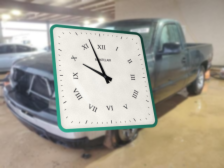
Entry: 9:57
